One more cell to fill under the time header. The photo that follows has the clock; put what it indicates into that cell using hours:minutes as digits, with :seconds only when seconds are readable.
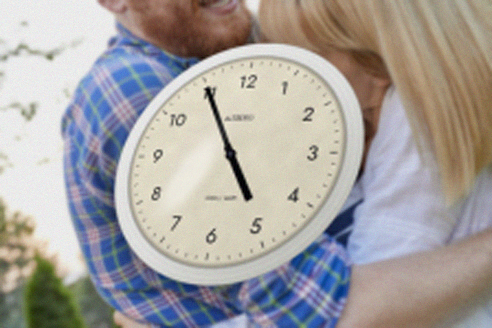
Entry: 4:55
